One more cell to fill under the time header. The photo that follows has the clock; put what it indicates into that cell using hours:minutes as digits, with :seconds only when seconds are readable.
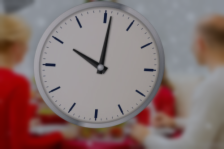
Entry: 10:01
